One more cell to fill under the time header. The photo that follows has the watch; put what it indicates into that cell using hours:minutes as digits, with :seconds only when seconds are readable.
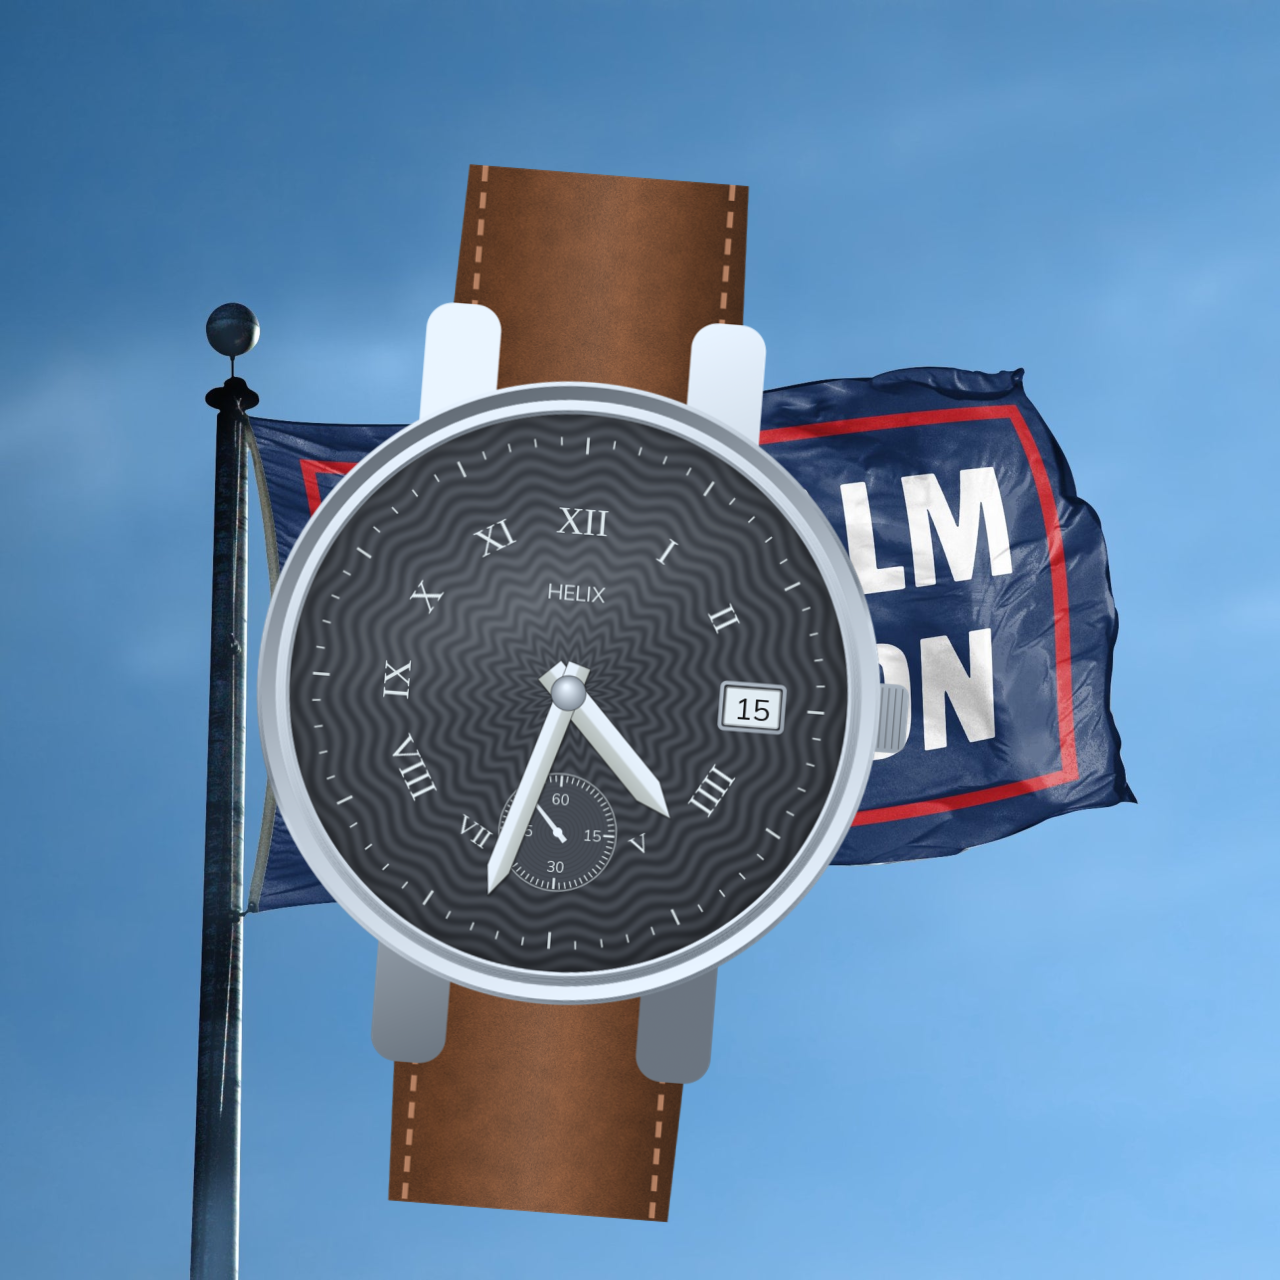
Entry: 4:32:53
